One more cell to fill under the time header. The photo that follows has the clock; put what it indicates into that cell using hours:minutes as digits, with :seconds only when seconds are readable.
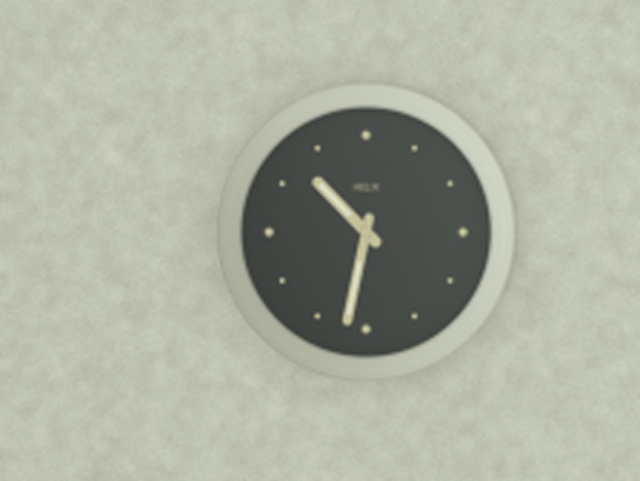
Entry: 10:32
